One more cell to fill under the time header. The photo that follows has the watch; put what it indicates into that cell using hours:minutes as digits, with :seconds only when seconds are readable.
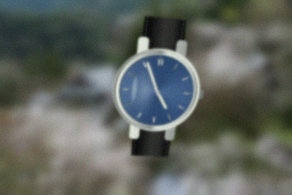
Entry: 4:56
